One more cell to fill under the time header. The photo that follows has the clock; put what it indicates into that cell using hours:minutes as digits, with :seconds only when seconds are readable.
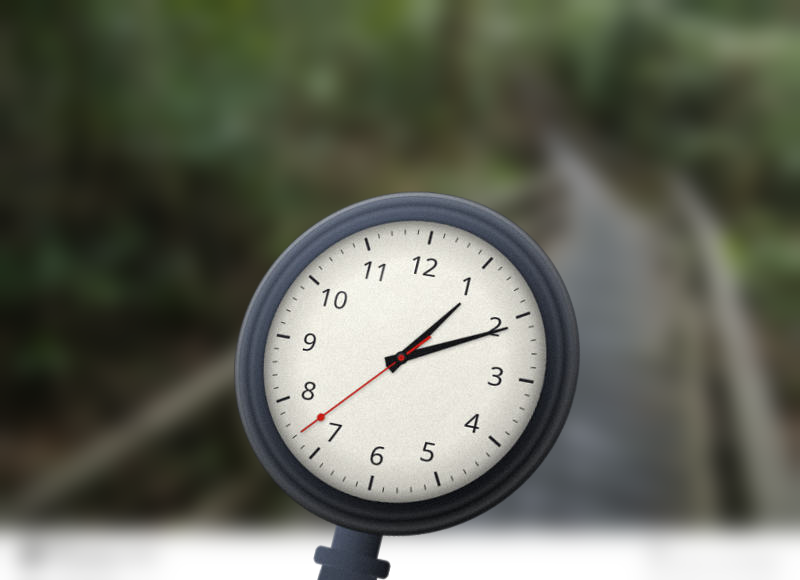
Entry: 1:10:37
